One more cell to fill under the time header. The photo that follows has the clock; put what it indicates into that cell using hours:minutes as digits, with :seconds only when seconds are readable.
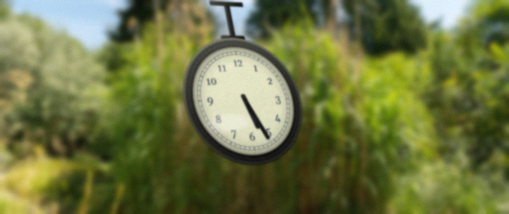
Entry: 5:26
